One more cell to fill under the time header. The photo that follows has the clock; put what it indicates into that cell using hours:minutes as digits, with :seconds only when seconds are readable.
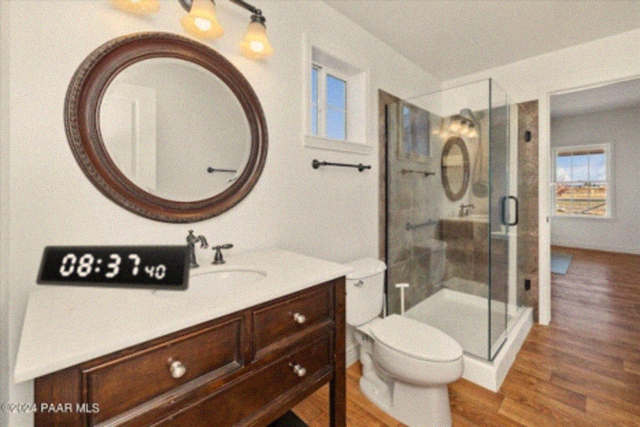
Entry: 8:37:40
